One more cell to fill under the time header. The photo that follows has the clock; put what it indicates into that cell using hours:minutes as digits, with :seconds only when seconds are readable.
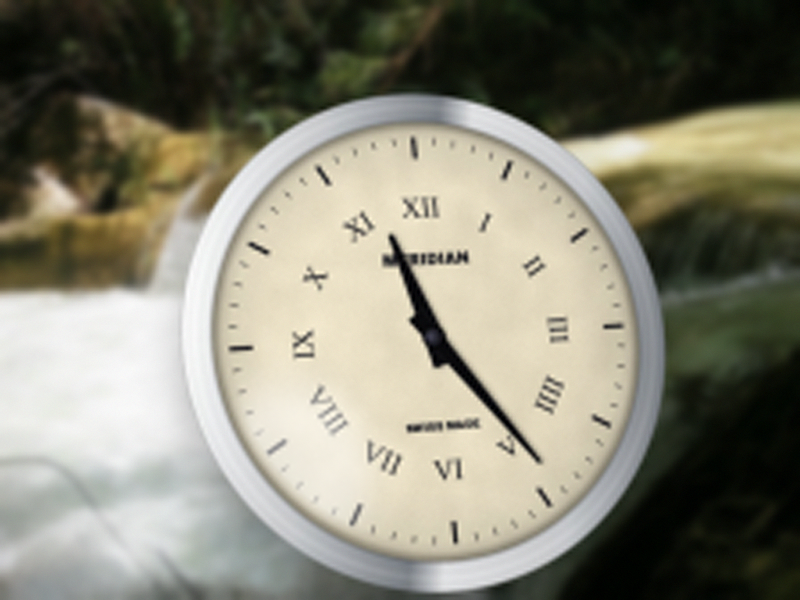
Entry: 11:24
